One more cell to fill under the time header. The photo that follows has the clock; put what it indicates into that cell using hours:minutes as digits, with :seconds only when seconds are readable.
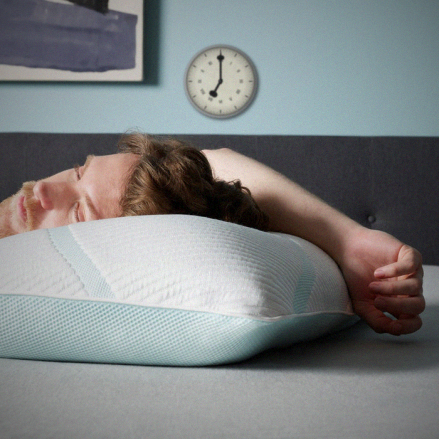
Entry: 7:00
